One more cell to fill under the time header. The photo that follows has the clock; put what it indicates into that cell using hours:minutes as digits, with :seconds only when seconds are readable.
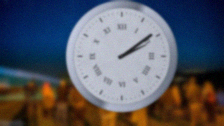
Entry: 2:09
